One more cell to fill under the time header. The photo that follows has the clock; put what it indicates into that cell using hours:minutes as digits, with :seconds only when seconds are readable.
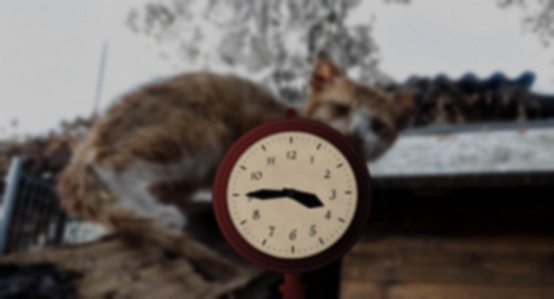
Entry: 3:45
